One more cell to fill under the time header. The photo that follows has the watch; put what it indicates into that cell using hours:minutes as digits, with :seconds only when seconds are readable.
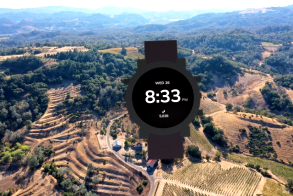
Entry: 8:33
